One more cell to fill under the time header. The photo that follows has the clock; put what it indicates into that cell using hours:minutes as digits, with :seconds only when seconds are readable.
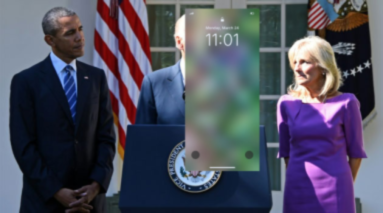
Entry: 11:01
